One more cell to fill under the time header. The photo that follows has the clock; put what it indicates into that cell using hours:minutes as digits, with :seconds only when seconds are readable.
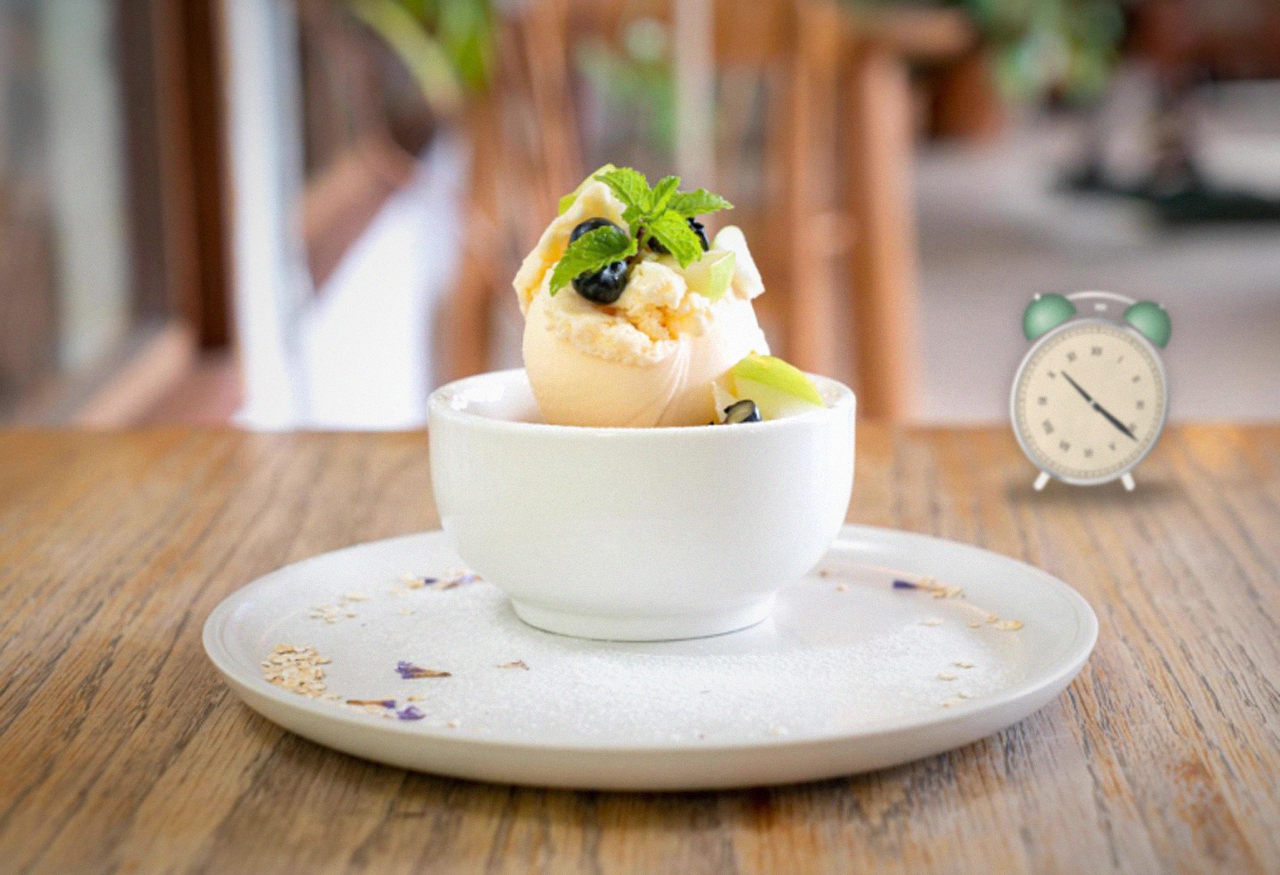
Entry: 10:21
